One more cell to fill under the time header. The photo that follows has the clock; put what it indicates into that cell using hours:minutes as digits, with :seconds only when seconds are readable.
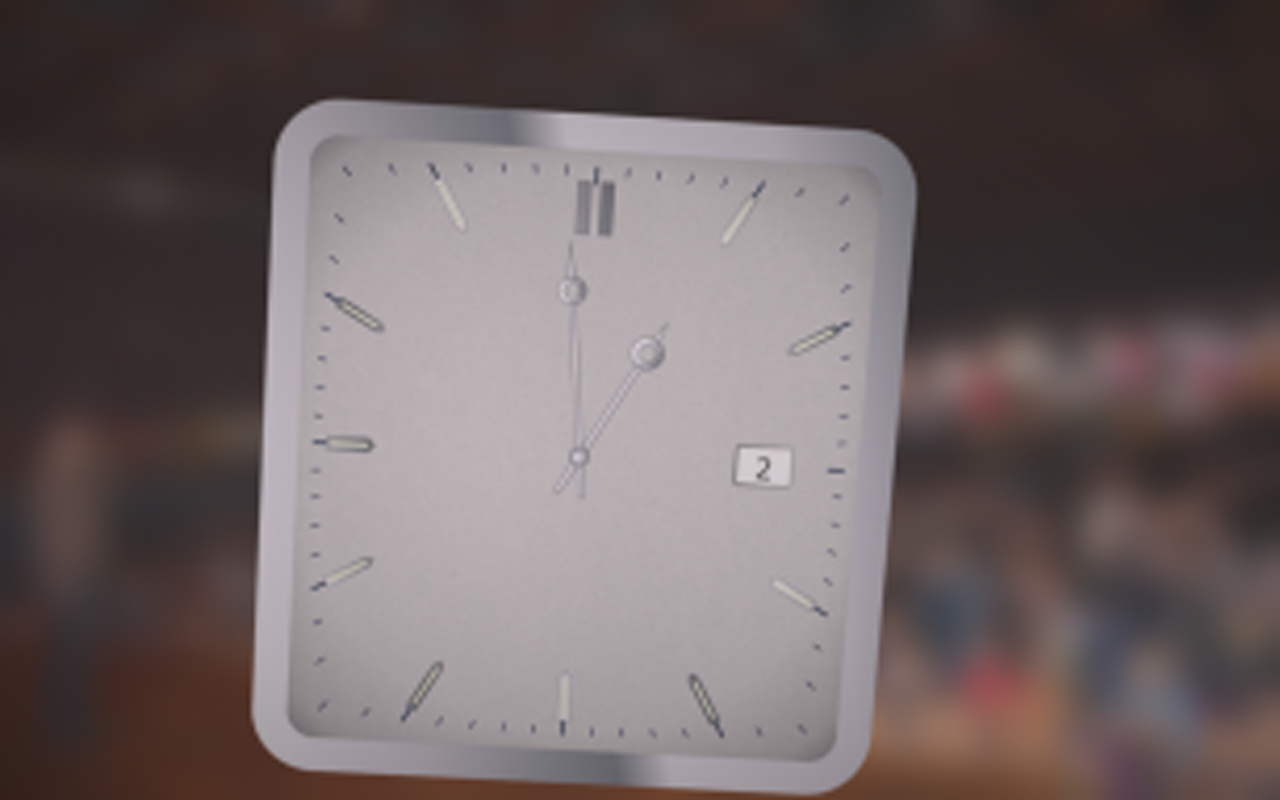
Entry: 12:59
